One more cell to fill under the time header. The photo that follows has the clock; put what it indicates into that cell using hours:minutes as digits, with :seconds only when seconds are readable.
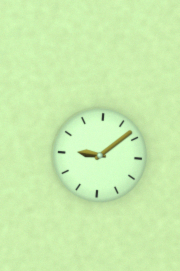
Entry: 9:08
